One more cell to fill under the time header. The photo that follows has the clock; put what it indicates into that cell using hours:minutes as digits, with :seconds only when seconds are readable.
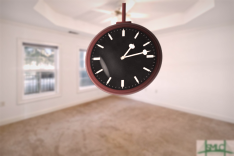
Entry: 1:13
